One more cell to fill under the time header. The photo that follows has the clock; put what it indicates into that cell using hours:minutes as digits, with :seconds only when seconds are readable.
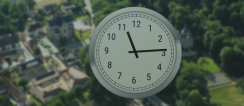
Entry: 11:14
